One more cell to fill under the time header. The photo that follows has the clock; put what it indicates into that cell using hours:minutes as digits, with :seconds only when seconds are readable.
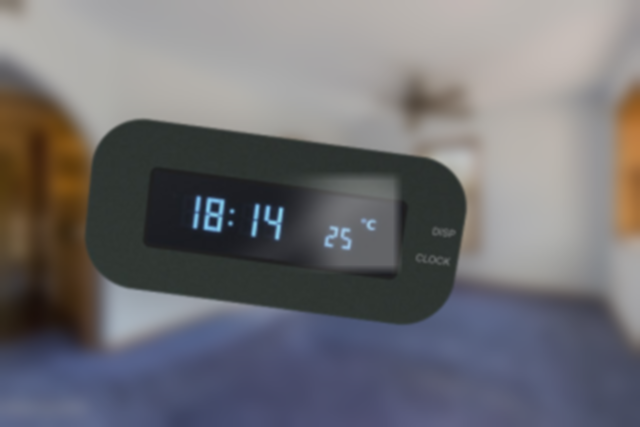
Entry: 18:14
